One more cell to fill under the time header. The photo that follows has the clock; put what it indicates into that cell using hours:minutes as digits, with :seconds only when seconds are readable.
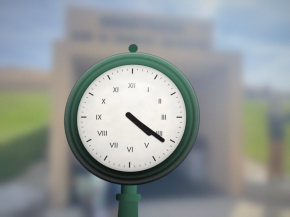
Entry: 4:21
